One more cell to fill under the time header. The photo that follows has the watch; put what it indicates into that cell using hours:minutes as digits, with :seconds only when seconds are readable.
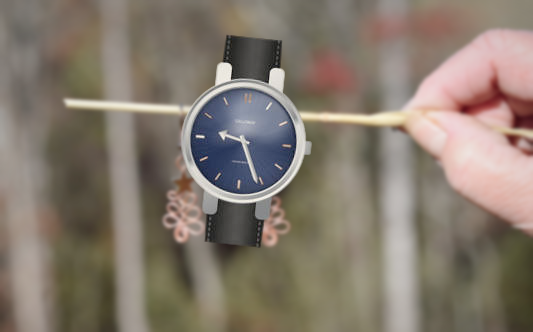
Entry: 9:26
